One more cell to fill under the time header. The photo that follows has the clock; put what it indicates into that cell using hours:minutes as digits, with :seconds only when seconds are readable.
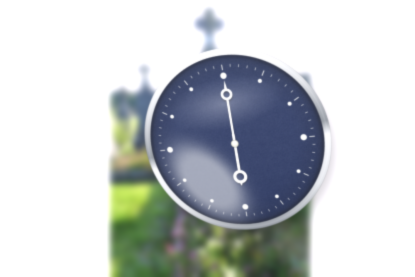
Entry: 6:00
